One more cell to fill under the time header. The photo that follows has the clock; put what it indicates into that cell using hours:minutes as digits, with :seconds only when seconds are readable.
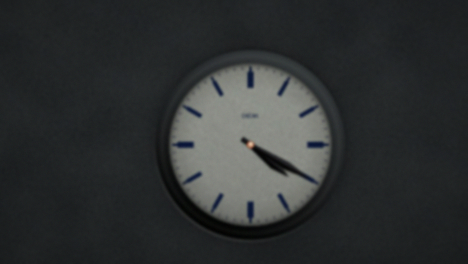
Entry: 4:20
